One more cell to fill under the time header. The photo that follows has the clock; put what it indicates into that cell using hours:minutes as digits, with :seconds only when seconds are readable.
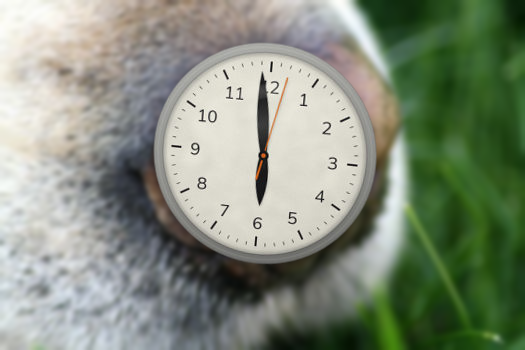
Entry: 5:59:02
